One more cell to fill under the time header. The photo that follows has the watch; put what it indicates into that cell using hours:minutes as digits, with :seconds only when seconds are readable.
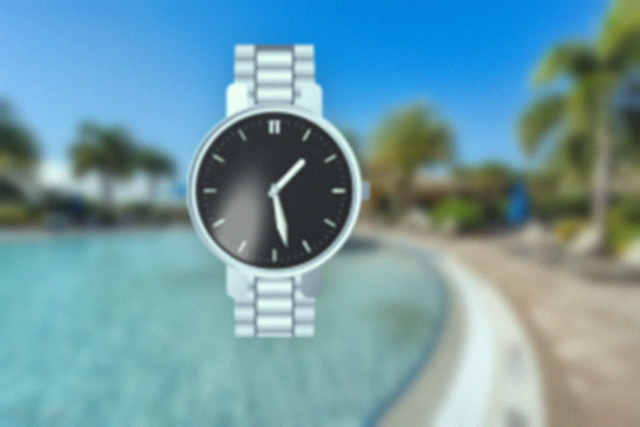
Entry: 1:28
